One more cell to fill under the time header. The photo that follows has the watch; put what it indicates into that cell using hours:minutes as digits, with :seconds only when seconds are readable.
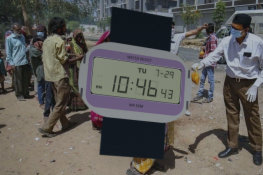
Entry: 10:46:43
